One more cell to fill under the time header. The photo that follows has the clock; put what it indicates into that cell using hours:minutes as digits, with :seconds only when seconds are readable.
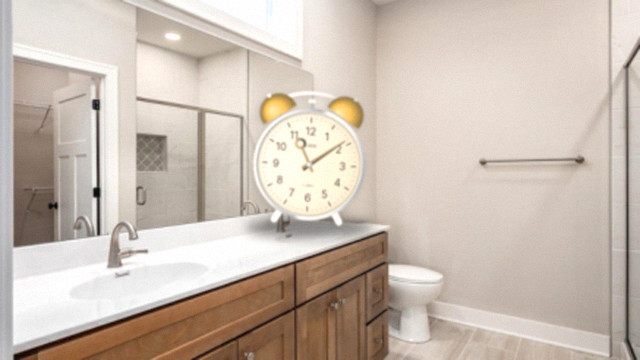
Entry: 11:09
